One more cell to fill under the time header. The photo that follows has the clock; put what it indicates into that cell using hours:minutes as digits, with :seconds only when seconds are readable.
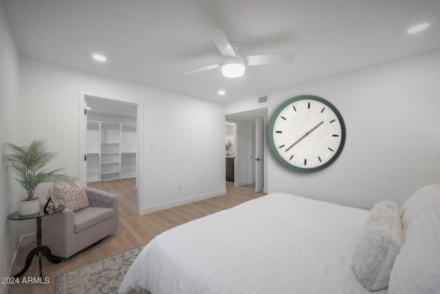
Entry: 1:38
